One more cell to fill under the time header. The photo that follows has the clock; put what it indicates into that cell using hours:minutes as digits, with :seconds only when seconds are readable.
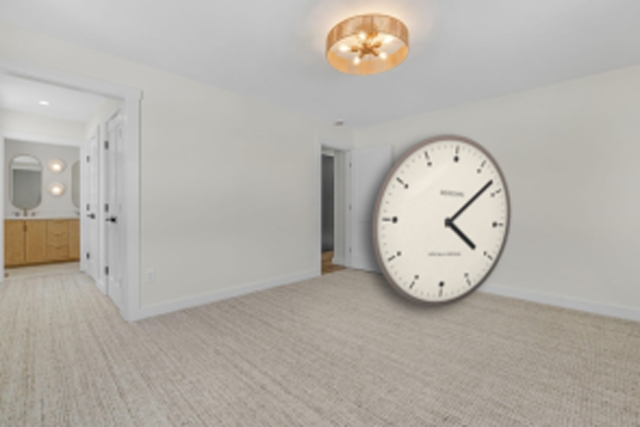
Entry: 4:08
